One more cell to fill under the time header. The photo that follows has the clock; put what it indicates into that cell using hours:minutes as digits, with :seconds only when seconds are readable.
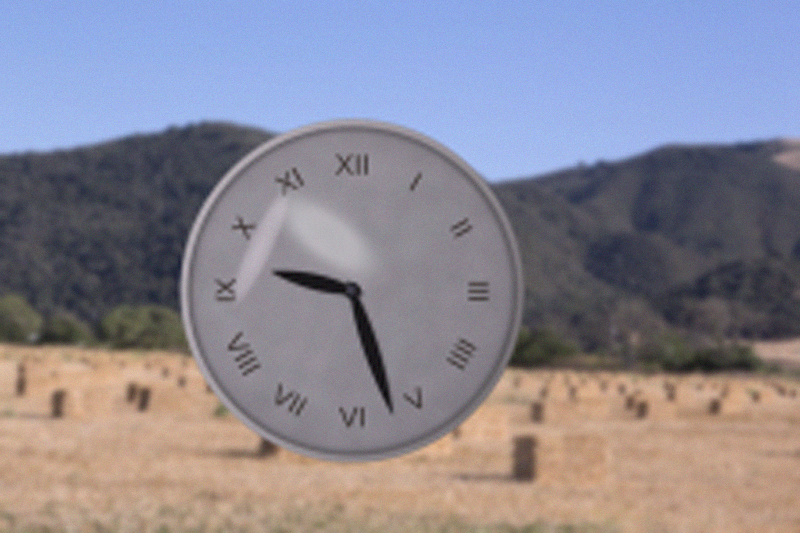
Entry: 9:27
